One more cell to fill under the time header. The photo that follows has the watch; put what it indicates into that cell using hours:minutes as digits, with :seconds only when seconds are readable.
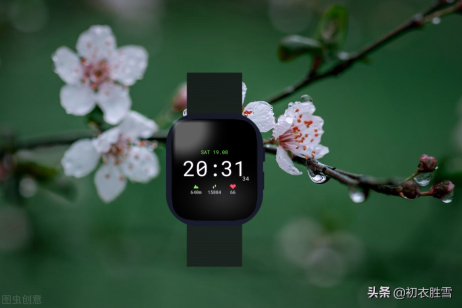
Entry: 20:31
